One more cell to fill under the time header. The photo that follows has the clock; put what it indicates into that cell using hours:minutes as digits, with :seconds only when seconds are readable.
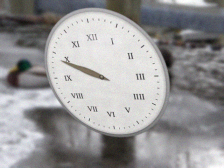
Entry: 9:49
